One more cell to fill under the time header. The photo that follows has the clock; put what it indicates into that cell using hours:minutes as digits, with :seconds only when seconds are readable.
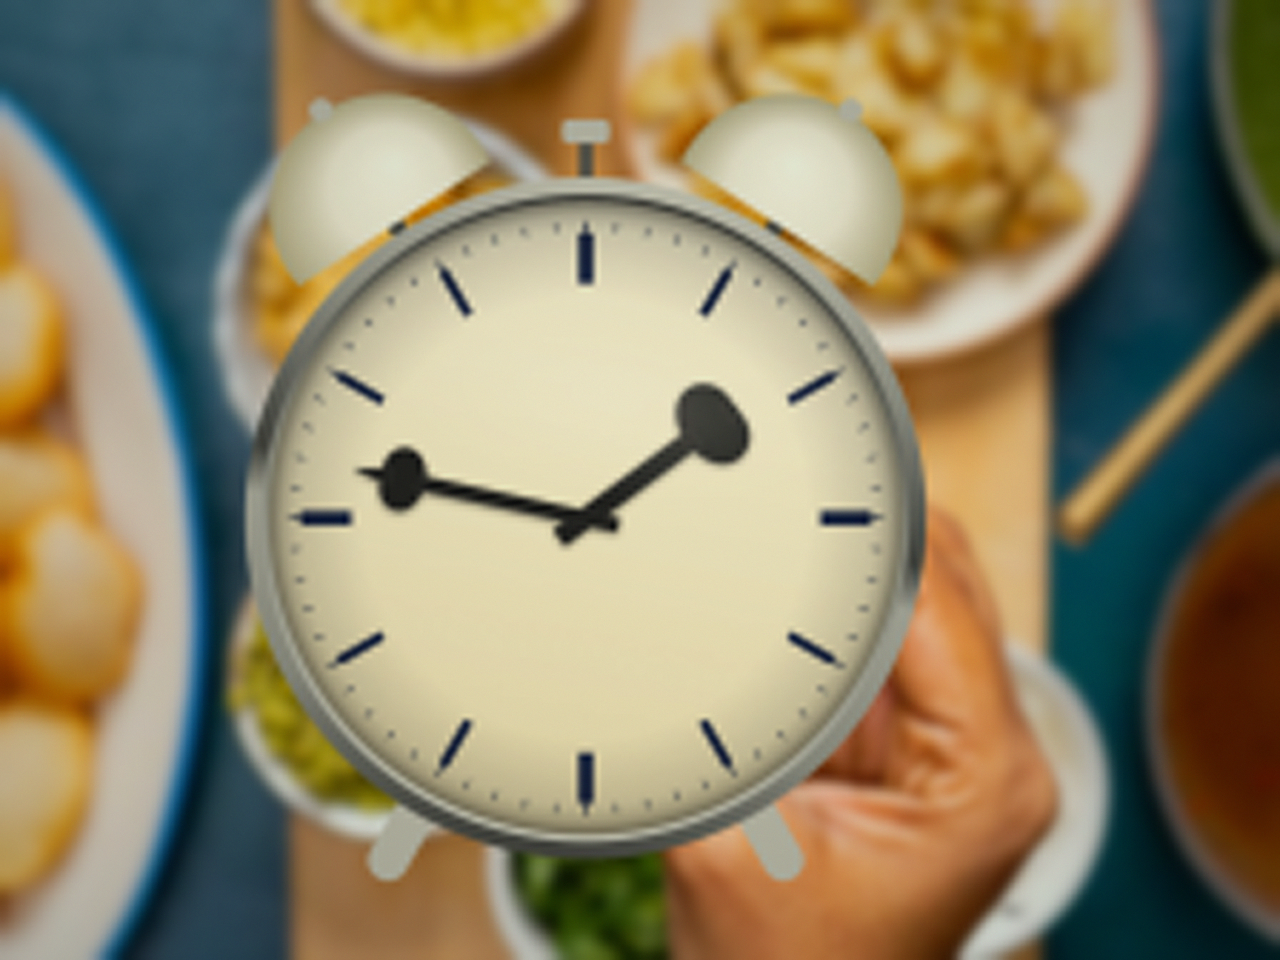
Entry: 1:47
